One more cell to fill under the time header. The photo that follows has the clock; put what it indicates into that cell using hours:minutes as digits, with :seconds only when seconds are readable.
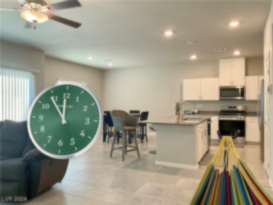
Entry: 11:54
